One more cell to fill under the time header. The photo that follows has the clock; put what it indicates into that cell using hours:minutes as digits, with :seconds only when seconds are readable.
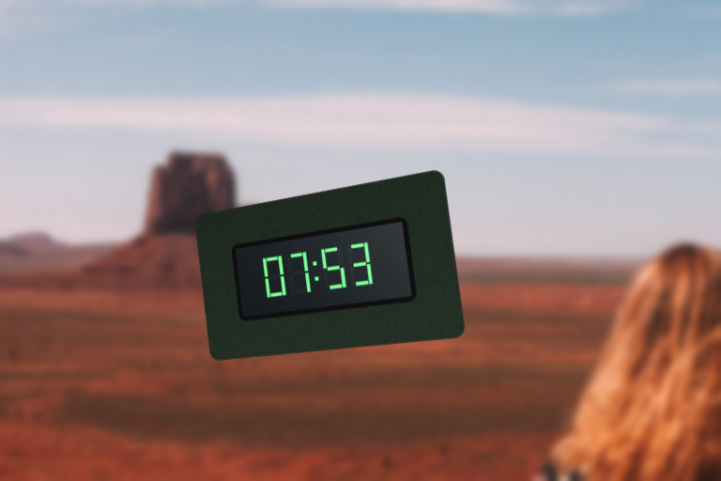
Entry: 7:53
